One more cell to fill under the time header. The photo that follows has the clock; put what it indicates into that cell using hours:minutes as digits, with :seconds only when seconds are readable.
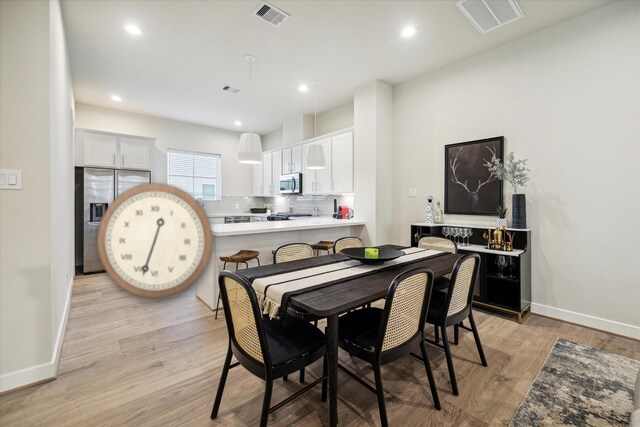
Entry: 12:33
